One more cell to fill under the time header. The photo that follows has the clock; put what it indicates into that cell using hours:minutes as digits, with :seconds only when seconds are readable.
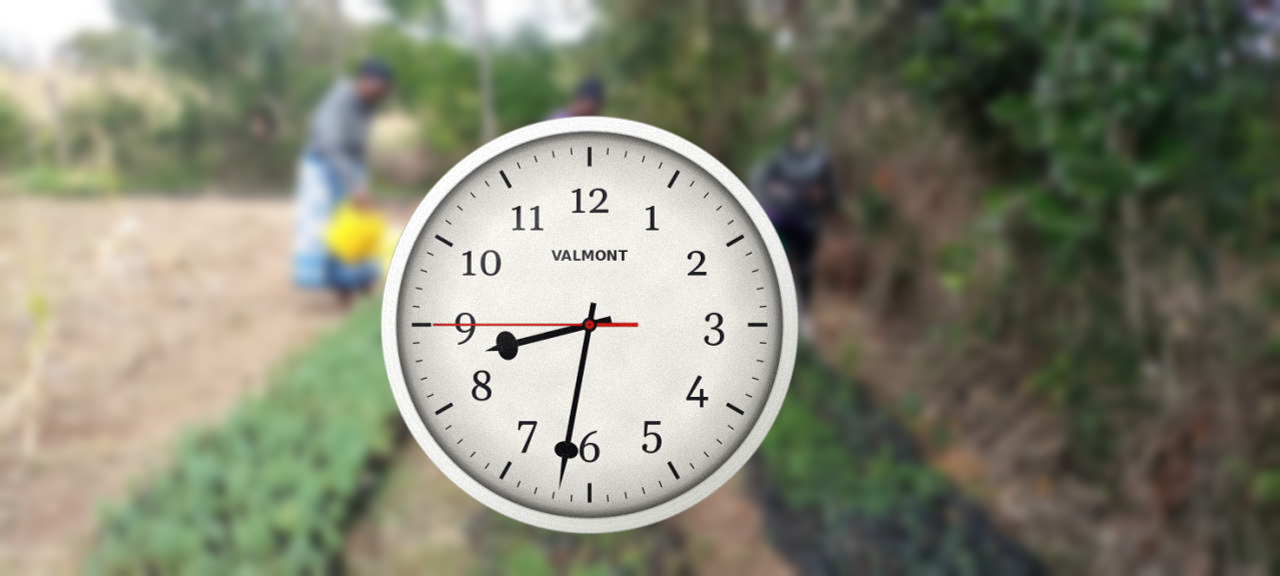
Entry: 8:31:45
